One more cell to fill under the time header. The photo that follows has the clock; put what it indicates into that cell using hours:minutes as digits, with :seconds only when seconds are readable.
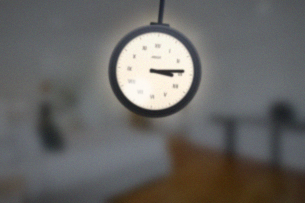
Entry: 3:14
